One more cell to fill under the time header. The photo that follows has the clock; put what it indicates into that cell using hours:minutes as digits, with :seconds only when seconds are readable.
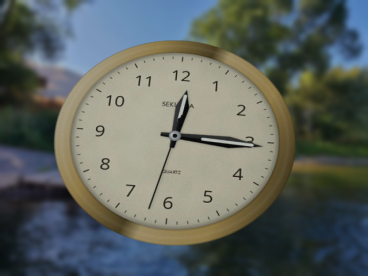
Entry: 12:15:32
